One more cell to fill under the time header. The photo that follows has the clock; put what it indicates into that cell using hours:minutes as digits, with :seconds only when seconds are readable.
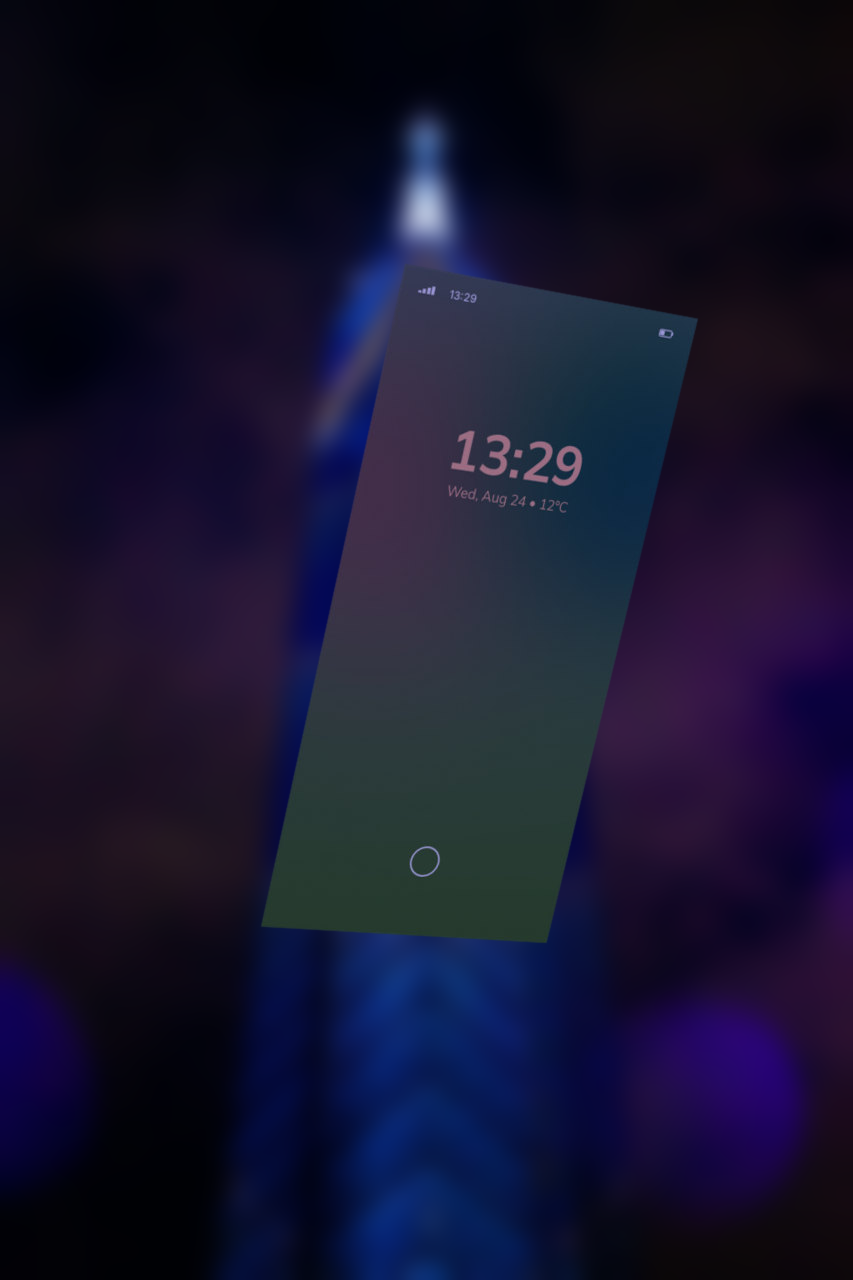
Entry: 13:29
